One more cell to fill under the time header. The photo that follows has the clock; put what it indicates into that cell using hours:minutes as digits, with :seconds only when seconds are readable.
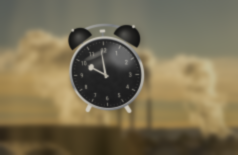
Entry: 9:59
